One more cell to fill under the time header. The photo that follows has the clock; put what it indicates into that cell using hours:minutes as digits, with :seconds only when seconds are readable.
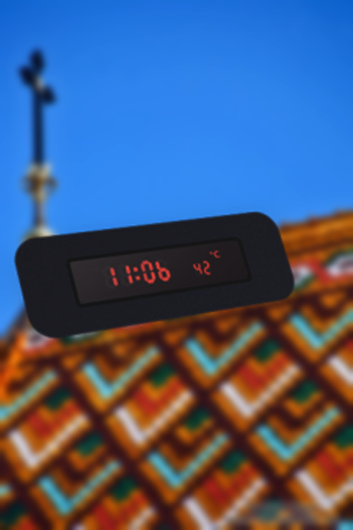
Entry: 11:06
